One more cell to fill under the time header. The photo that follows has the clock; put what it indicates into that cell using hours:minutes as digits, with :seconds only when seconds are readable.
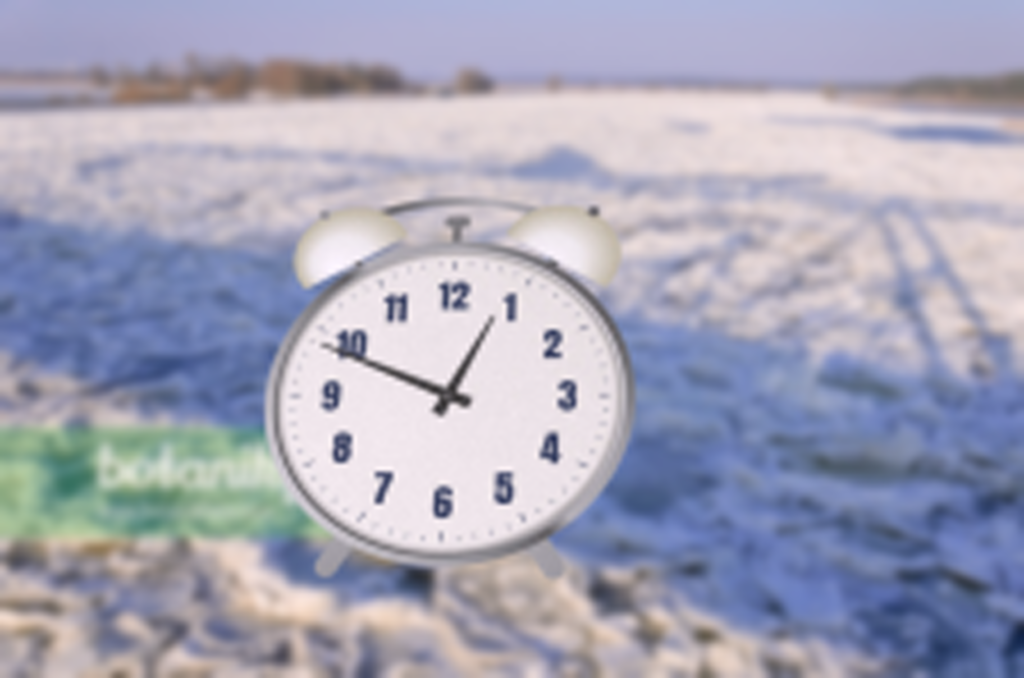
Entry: 12:49
